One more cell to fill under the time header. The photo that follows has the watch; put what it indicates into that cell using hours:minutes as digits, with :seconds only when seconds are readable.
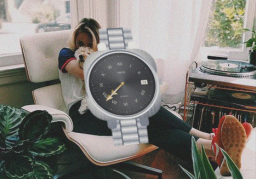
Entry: 7:38
